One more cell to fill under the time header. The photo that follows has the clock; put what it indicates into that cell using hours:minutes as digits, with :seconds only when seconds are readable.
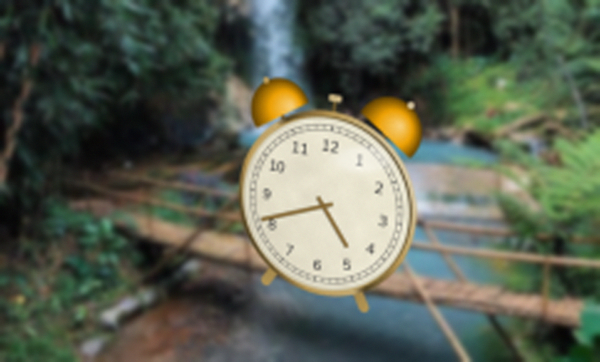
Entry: 4:41
